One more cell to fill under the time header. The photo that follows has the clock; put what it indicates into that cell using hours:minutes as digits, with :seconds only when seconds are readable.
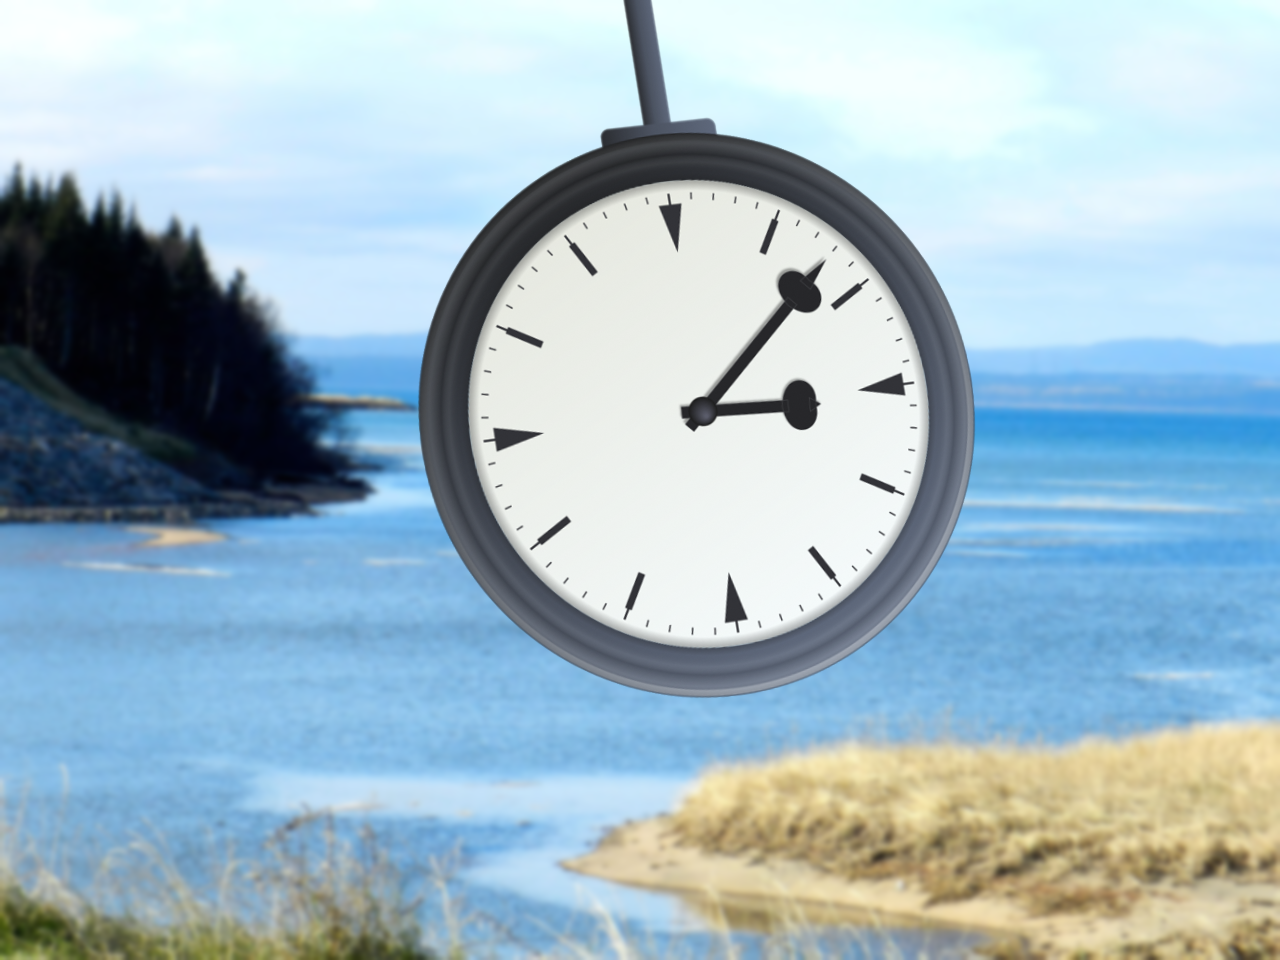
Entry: 3:08
